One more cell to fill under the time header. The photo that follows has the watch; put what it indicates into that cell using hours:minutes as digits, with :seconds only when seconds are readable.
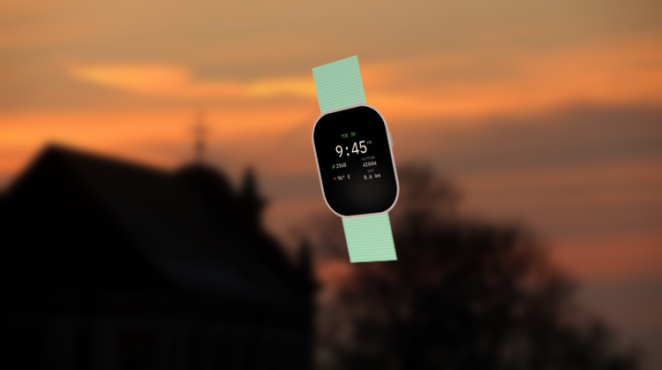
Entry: 9:45
